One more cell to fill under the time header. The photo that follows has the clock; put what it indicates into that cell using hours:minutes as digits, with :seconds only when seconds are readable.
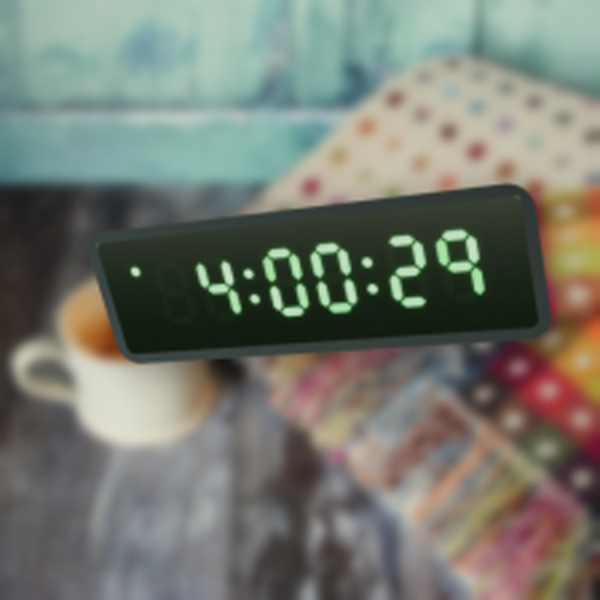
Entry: 4:00:29
